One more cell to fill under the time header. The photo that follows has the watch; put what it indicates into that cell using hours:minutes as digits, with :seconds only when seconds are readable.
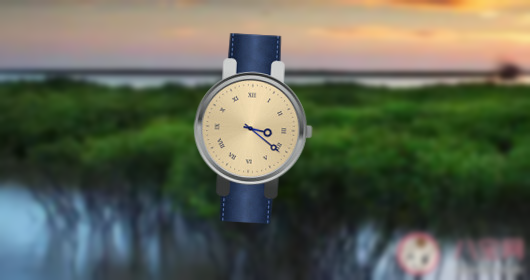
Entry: 3:21
